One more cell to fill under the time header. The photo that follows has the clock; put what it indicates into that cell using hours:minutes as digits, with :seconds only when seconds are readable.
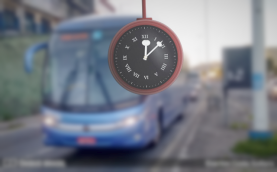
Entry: 12:08
